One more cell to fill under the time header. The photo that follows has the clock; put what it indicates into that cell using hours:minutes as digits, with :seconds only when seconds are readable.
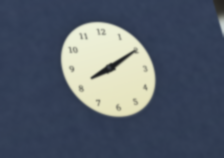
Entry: 8:10
